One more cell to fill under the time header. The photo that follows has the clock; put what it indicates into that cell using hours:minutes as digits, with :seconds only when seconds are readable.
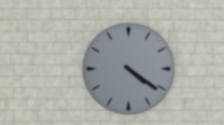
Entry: 4:21
